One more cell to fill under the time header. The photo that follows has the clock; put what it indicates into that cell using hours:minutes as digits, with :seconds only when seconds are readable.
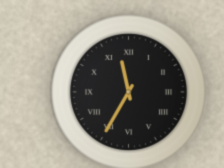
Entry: 11:35
